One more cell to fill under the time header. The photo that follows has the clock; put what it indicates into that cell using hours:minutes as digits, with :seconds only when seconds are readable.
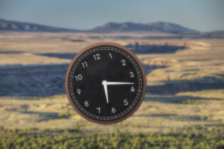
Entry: 6:18
